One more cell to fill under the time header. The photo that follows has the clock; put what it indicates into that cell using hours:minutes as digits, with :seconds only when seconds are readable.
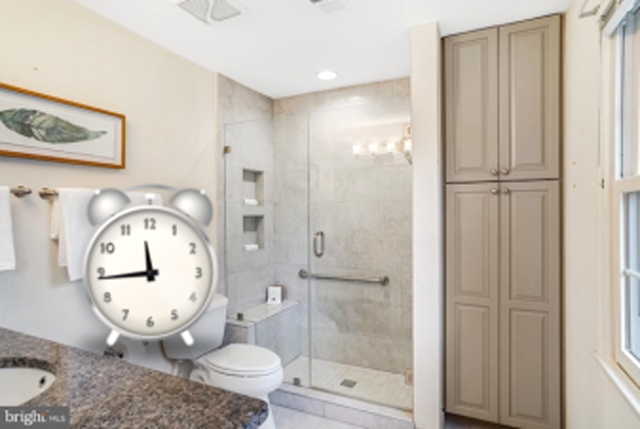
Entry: 11:44
